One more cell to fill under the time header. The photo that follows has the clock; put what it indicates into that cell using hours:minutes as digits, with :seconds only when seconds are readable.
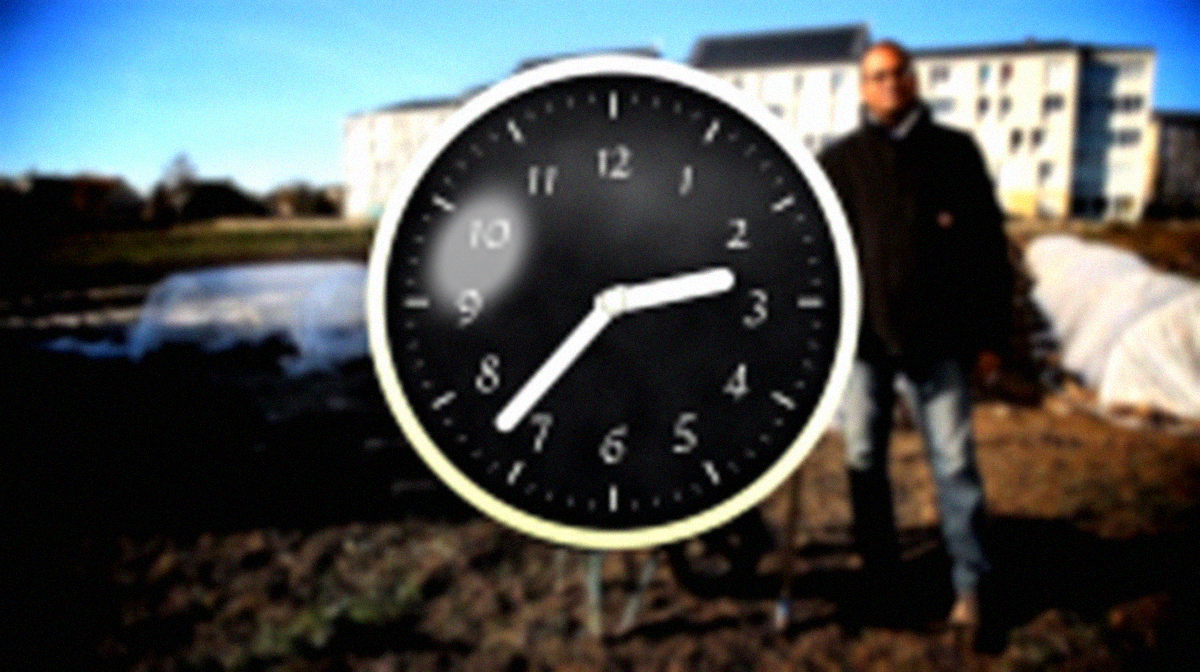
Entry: 2:37
